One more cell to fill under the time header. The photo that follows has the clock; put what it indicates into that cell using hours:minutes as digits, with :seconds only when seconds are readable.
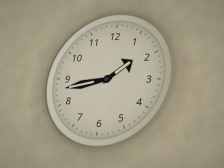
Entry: 1:43
